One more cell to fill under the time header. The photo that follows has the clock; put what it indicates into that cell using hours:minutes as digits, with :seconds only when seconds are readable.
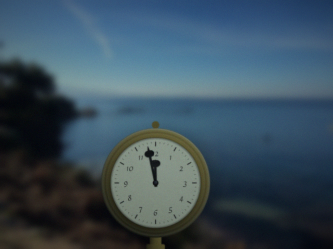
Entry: 11:58
